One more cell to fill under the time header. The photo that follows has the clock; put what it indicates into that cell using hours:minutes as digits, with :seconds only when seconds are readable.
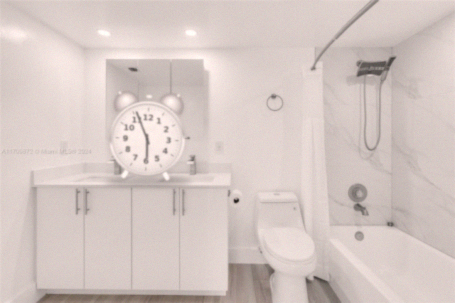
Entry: 5:56
